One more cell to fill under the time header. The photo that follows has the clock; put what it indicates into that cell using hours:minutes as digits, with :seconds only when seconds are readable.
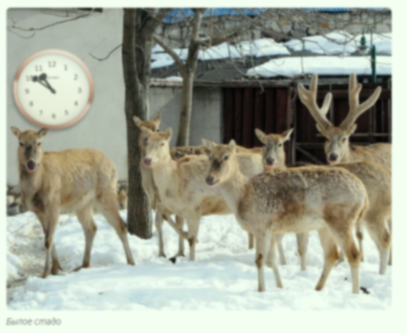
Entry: 10:51
